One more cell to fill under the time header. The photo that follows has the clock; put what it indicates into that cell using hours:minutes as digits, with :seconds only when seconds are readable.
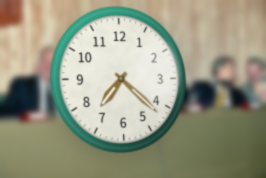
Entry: 7:22
